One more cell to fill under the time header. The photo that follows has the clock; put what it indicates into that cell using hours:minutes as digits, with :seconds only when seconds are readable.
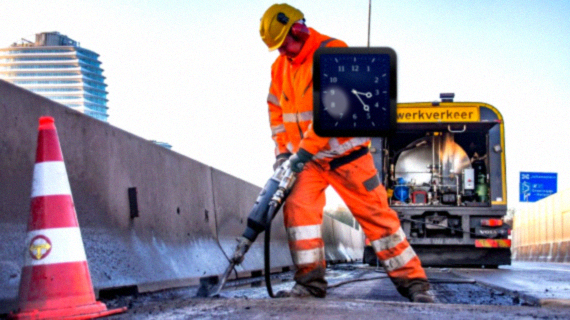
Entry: 3:24
